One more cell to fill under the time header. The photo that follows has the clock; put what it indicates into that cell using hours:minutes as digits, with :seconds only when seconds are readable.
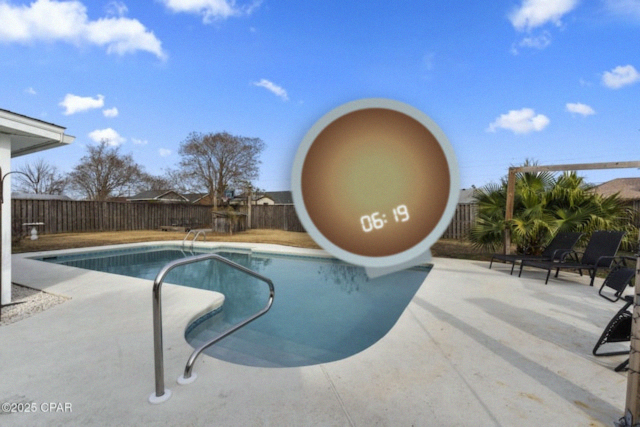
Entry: 6:19
